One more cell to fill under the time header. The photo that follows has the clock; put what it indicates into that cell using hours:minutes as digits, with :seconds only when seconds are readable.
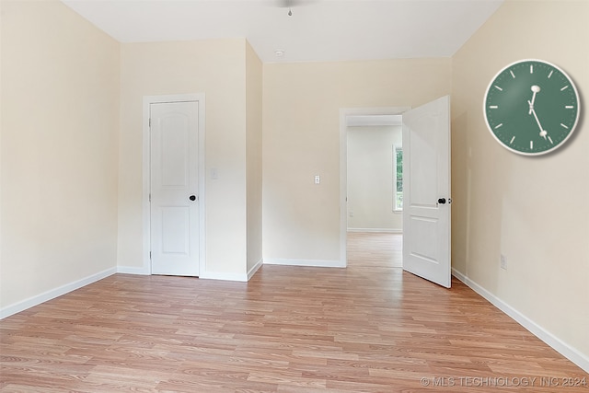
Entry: 12:26
